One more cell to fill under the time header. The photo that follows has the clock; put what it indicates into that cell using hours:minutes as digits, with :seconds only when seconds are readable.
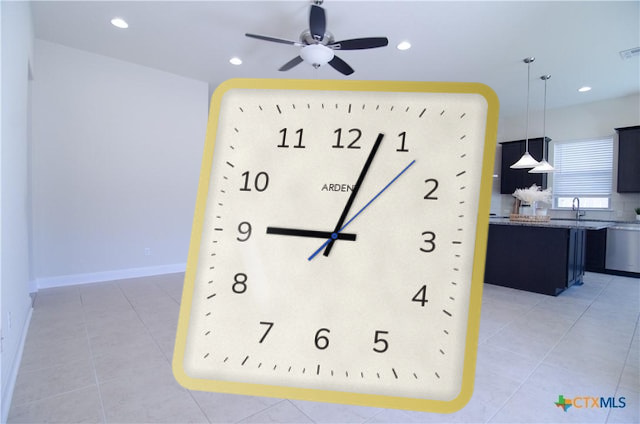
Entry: 9:03:07
